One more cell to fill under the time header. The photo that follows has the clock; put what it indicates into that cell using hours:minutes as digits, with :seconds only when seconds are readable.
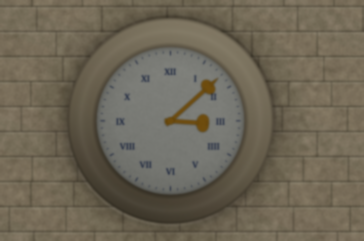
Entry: 3:08
